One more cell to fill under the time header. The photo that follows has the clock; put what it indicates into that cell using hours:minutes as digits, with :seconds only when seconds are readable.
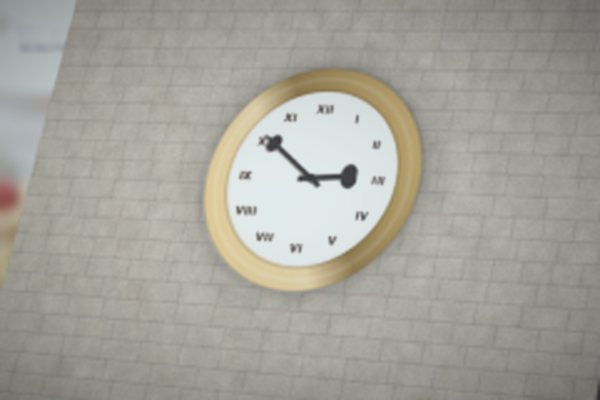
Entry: 2:51
